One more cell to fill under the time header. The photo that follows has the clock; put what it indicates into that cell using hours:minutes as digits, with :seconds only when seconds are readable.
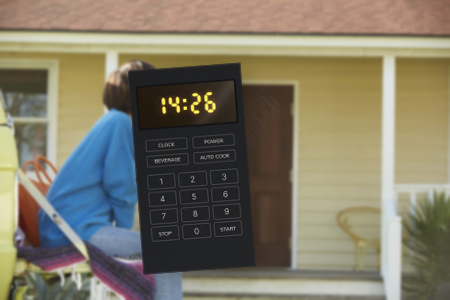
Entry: 14:26
